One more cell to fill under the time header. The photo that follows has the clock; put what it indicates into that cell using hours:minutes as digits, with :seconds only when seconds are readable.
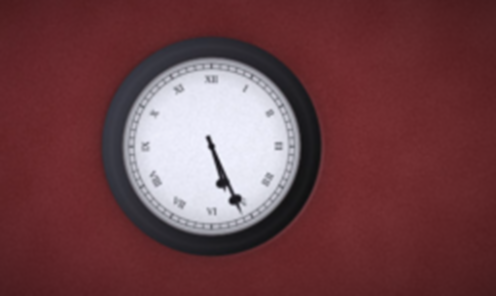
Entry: 5:26
